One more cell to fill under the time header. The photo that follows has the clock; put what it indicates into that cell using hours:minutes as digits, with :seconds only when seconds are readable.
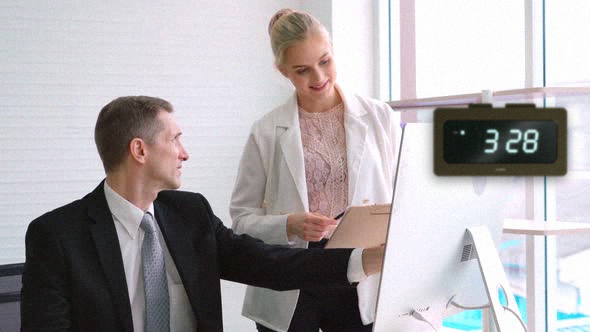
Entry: 3:28
